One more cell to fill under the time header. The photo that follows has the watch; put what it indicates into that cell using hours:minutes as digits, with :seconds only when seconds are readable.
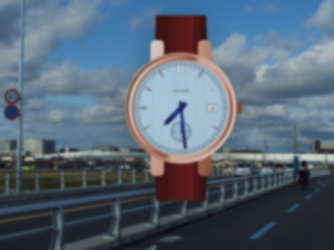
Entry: 7:29
